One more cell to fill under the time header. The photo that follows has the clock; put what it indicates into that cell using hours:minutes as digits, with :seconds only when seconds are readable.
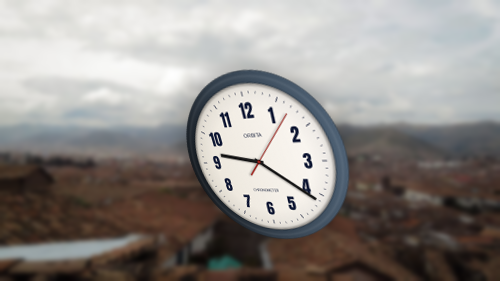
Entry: 9:21:07
